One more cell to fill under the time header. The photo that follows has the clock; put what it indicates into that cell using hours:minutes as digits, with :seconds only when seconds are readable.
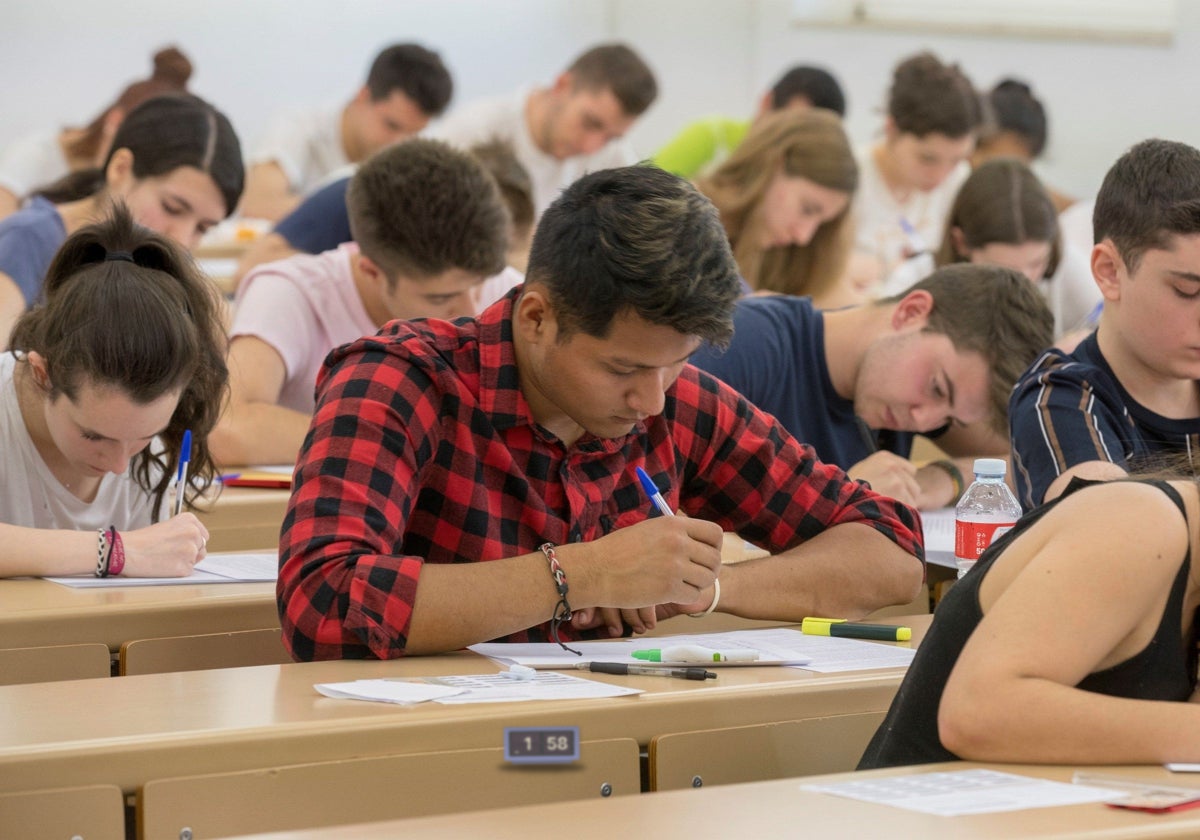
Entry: 1:58
